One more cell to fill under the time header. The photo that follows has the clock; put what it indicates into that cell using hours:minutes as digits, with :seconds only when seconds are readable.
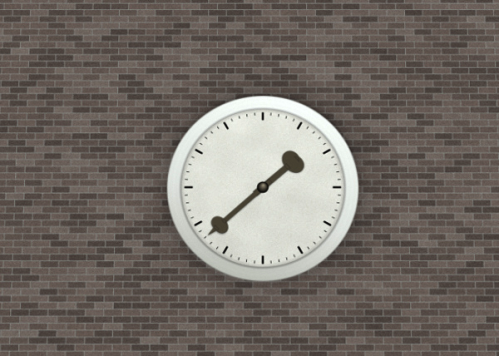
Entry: 1:38
